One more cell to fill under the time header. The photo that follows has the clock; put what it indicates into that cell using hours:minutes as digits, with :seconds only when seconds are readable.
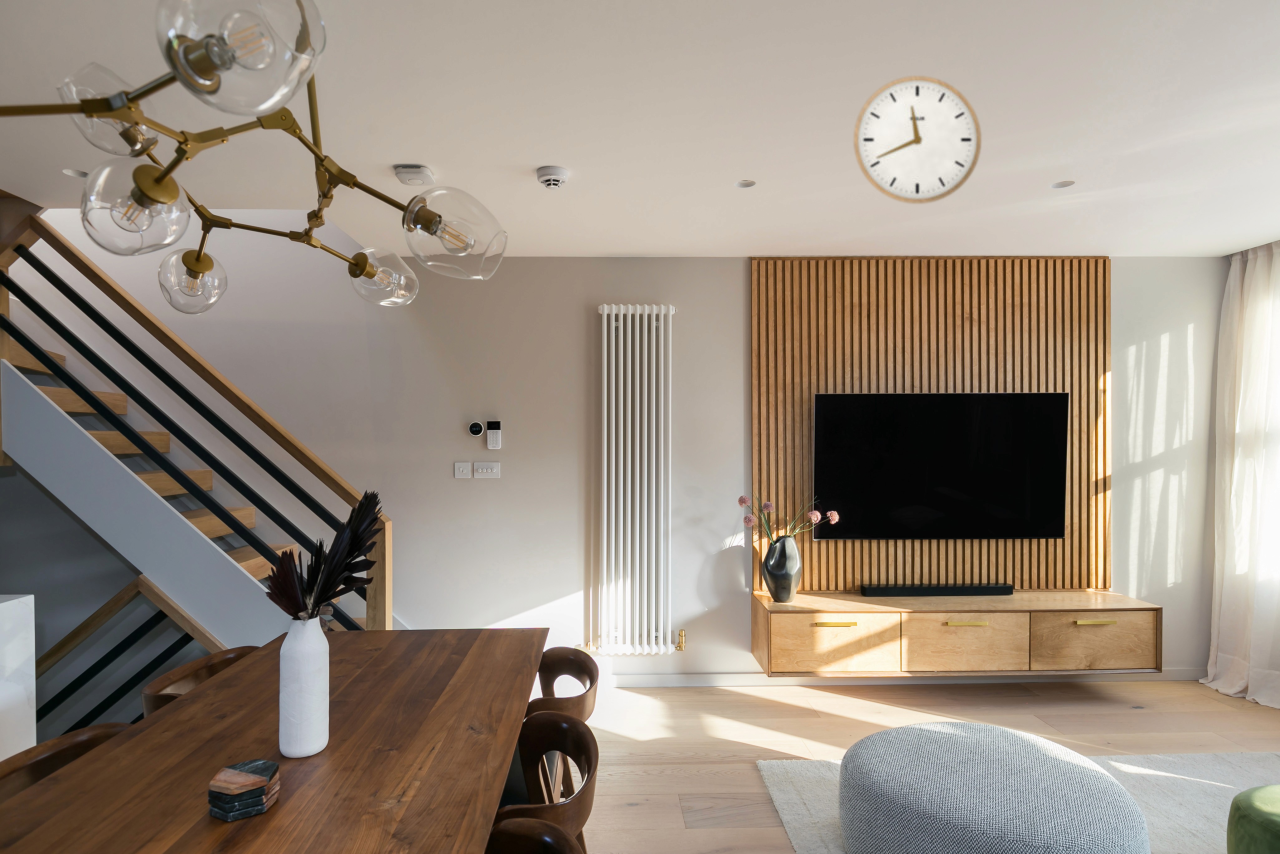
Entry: 11:41
